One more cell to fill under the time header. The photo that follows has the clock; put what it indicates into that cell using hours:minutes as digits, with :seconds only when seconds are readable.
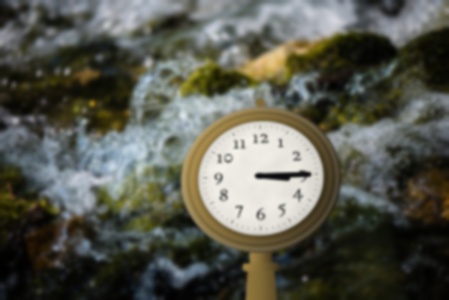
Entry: 3:15
